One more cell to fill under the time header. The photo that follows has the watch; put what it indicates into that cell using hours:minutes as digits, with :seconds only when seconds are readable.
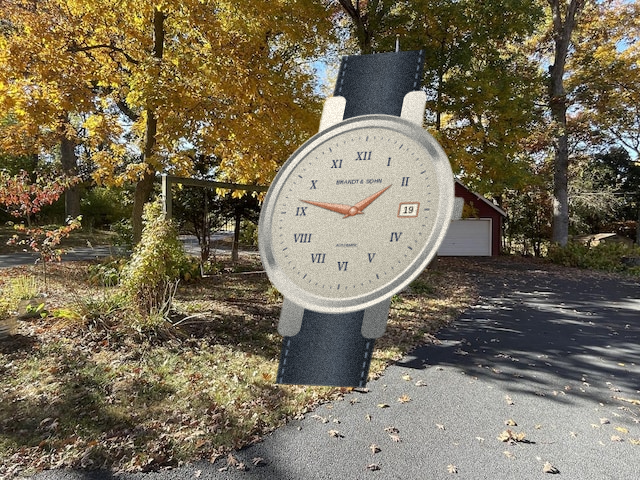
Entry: 1:47
